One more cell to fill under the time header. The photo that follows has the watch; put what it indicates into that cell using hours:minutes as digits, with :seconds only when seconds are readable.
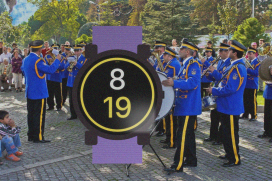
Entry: 8:19
